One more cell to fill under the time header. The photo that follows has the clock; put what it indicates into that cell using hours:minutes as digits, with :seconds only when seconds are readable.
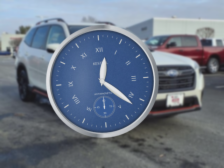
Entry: 12:22
